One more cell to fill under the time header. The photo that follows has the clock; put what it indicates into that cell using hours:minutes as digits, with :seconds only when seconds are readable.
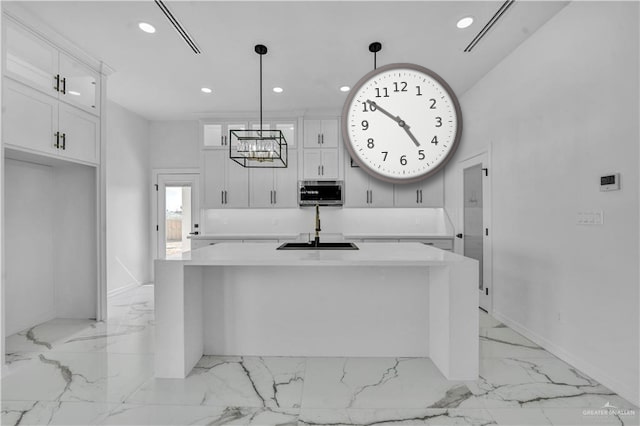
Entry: 4:51
